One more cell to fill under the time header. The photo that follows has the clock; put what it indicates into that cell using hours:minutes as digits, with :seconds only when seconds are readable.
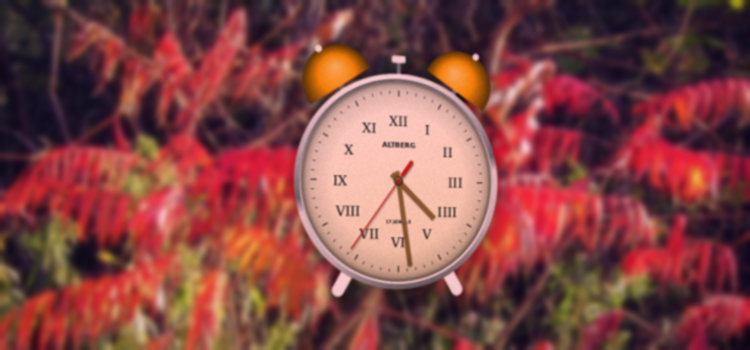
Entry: 4:28:36
